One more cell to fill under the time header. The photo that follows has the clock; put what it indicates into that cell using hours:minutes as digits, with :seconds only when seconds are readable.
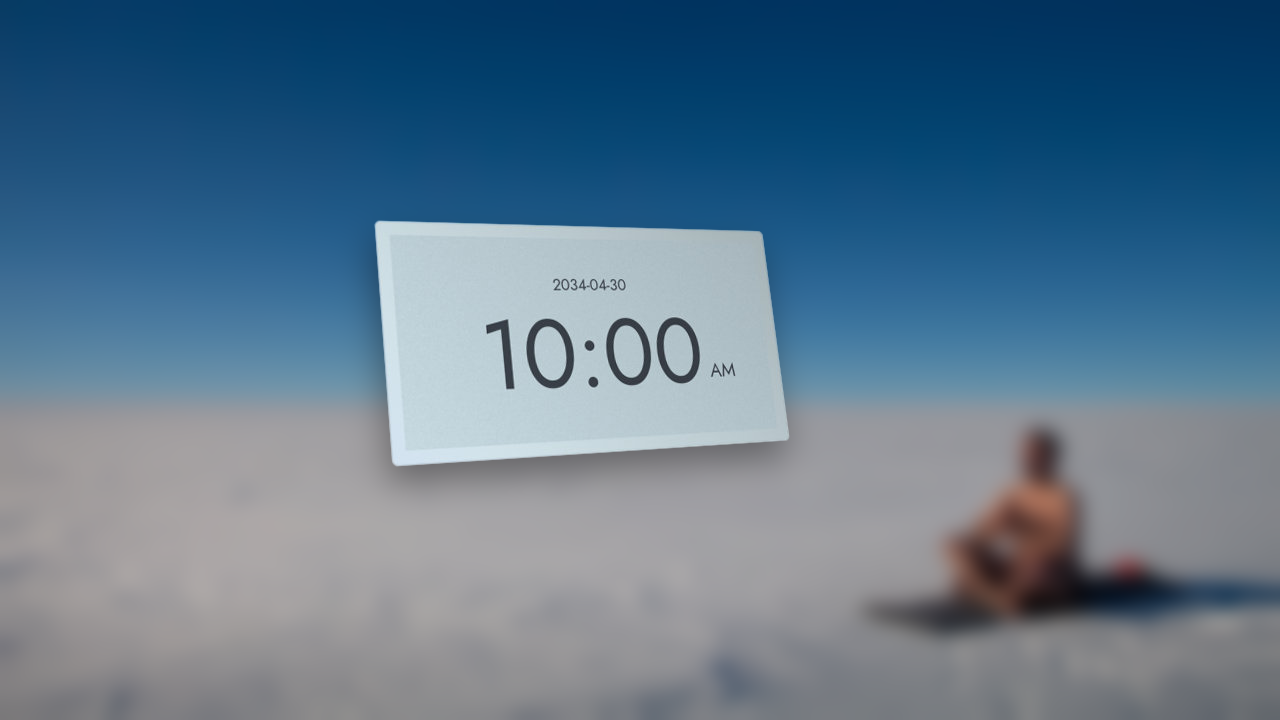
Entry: 10:00
